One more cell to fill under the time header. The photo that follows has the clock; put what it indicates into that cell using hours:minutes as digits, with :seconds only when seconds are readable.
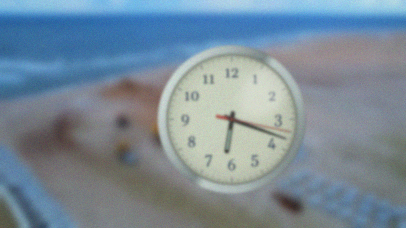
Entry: 6:18:17
